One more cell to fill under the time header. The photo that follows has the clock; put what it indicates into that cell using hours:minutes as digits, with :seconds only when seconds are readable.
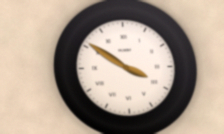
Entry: 3:51
